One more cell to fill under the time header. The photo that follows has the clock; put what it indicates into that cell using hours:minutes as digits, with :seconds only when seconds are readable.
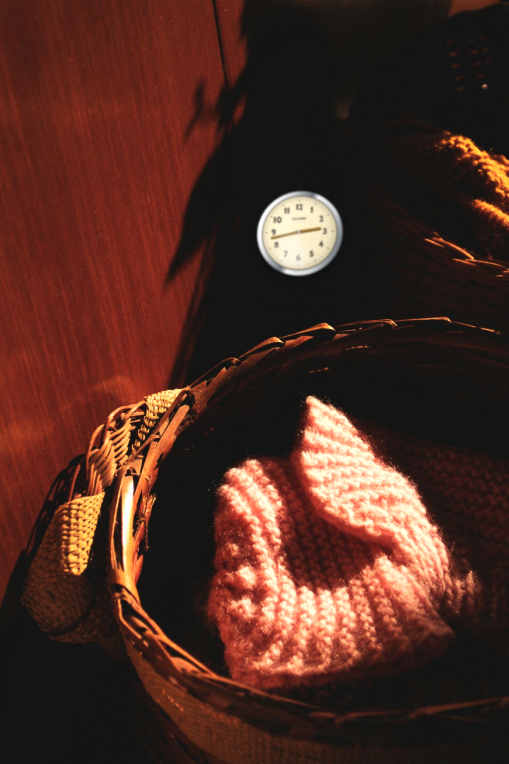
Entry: 2:43
